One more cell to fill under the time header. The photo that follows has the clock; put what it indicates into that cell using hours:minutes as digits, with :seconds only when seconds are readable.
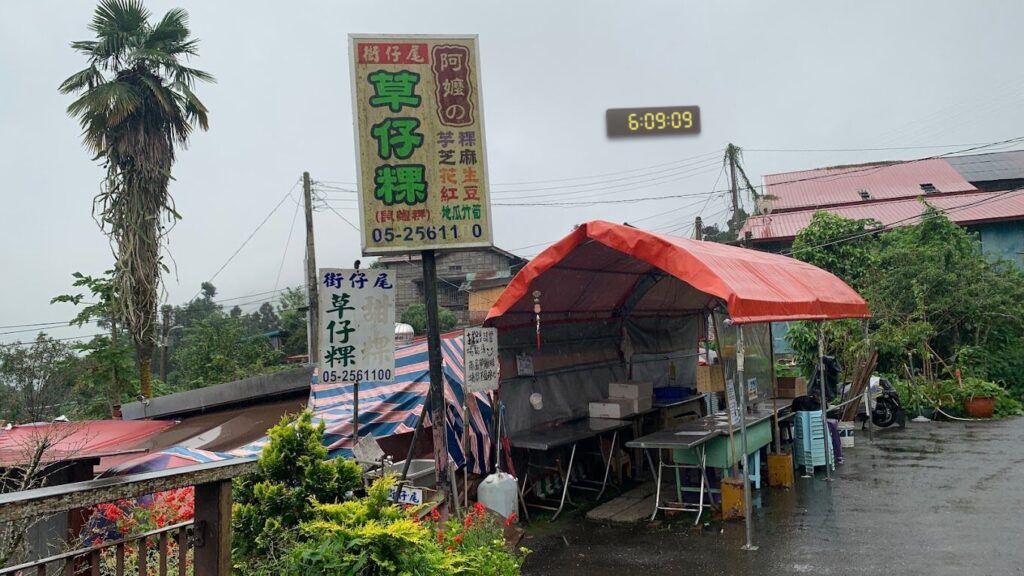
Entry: 6:09:09
